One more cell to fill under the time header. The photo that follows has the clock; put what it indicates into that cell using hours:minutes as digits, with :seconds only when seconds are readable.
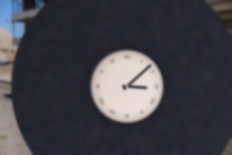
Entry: 3:08
